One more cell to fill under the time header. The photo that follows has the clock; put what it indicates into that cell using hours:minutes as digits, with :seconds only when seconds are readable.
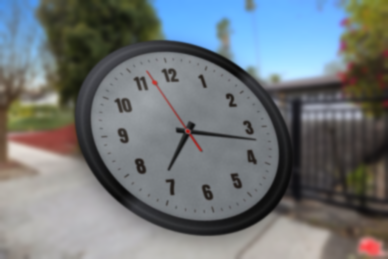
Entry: 7:16:57
